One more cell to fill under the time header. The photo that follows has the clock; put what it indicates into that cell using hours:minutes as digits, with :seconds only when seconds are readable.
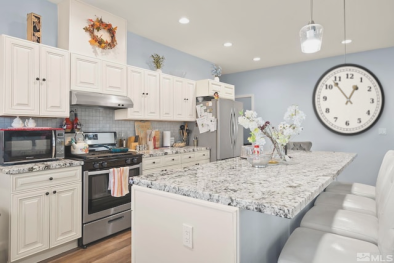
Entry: 12:53
